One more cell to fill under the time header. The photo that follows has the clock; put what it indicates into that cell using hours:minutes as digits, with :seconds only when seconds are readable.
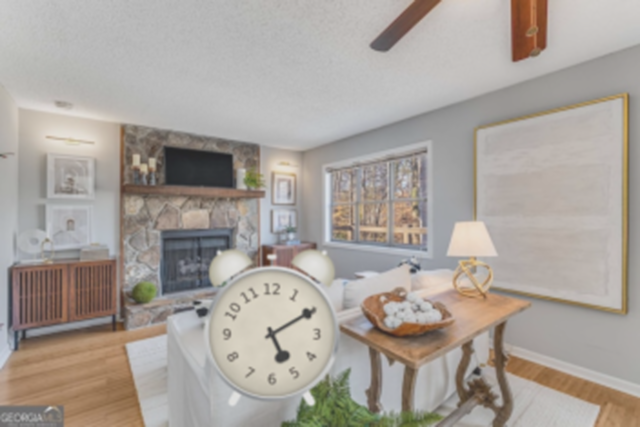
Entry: 5:10
